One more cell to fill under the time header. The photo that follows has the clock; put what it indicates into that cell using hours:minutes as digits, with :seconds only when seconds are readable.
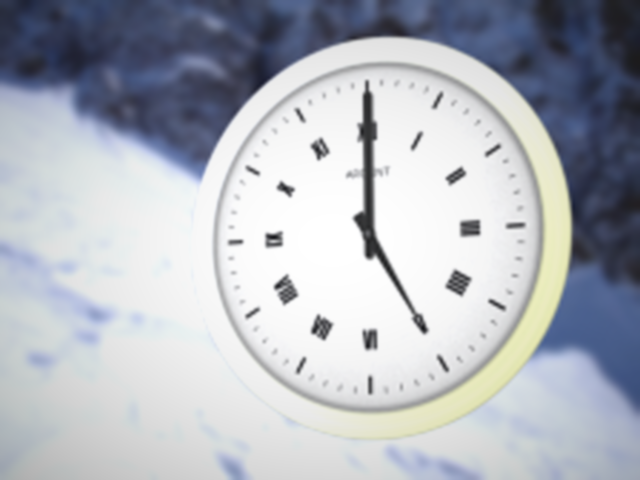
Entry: 5:00
